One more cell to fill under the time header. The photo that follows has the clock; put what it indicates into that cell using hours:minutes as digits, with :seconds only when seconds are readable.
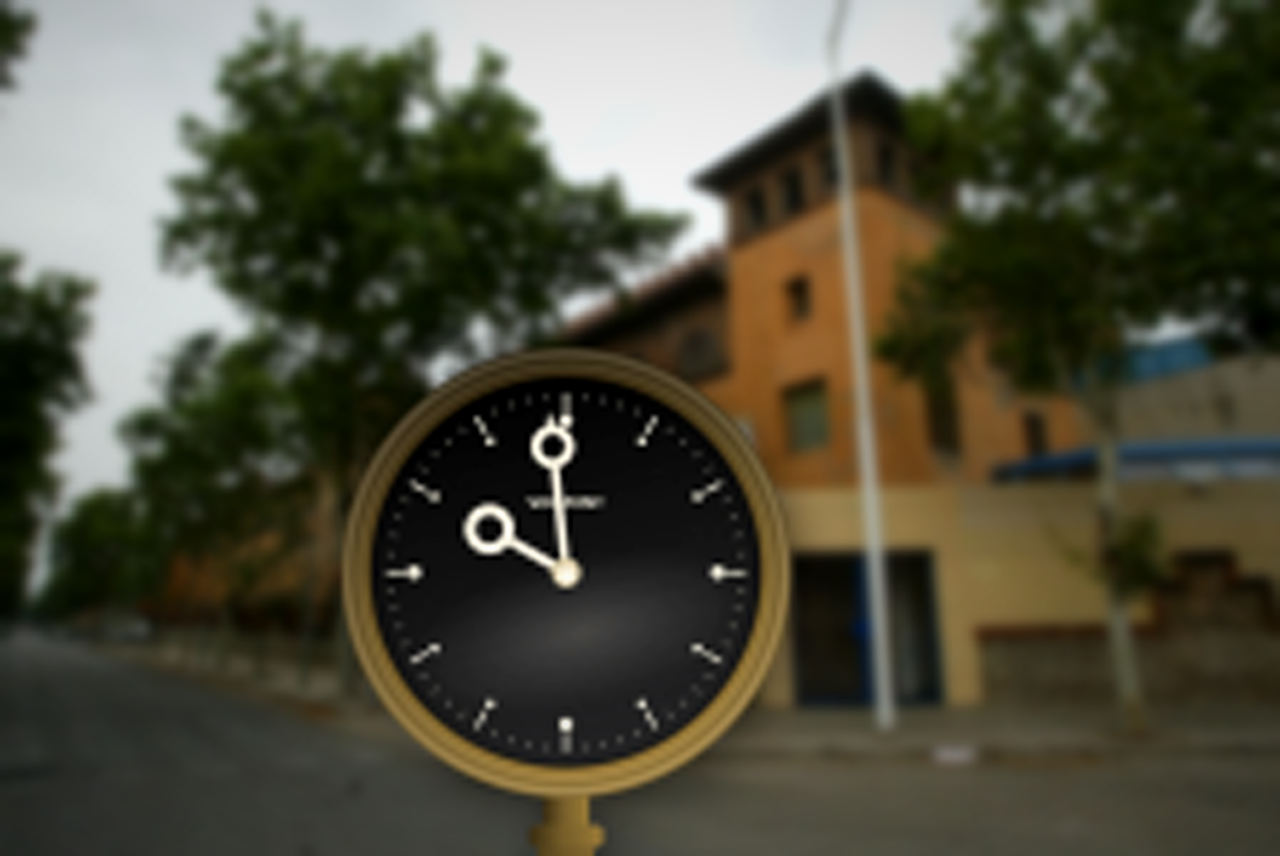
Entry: 9:59
